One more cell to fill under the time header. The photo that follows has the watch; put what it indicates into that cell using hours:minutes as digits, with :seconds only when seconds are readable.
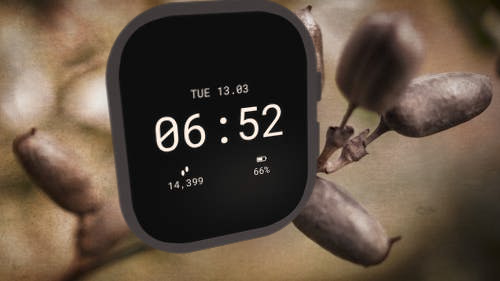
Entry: 6:52
